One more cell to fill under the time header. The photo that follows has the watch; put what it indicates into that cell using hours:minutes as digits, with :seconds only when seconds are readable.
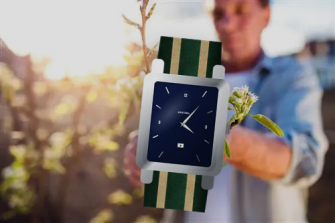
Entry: 4:06
